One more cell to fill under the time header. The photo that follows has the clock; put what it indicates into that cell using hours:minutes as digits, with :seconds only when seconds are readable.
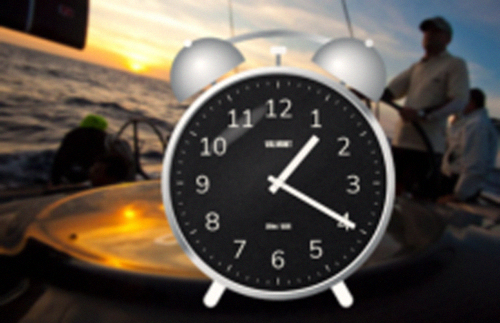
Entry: 1:20
